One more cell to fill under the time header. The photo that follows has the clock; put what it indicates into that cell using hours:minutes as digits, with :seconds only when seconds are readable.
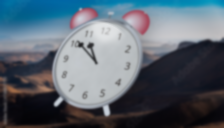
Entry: 10:51
